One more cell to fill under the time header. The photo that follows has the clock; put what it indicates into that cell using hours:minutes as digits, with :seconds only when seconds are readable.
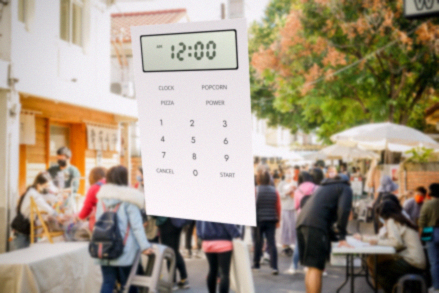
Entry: 12:00
